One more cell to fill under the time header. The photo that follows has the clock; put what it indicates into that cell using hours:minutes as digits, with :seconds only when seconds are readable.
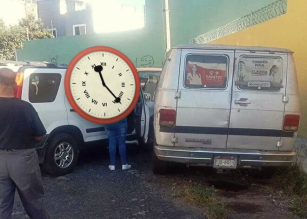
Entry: 11:23
